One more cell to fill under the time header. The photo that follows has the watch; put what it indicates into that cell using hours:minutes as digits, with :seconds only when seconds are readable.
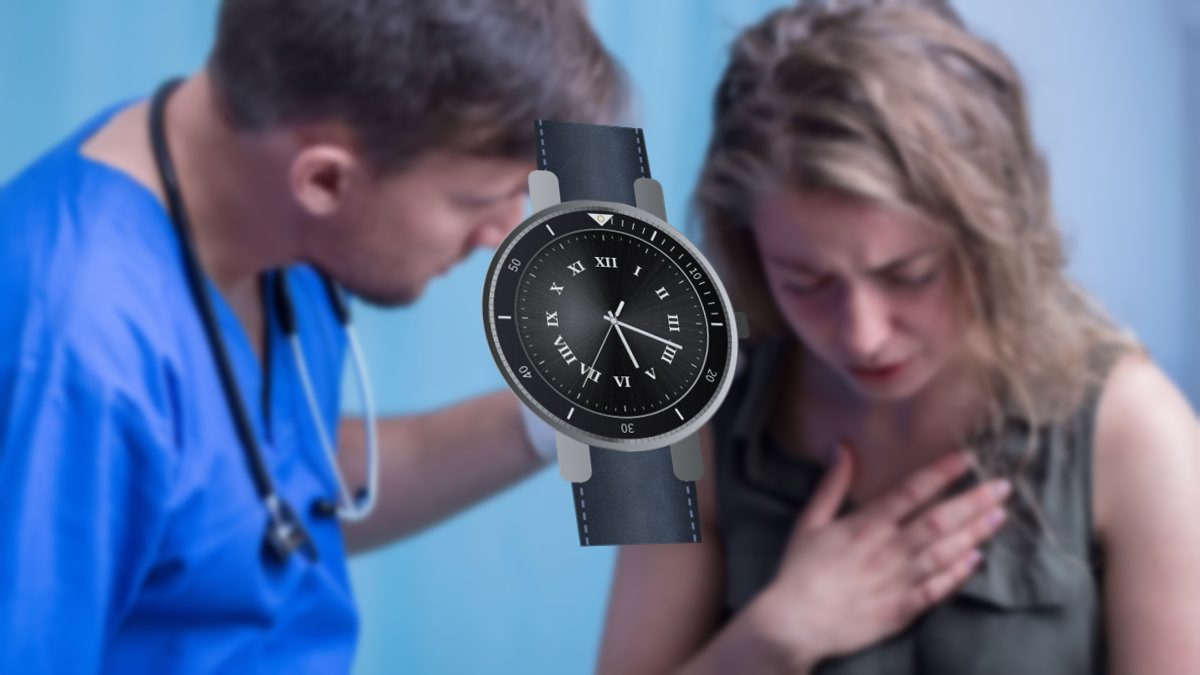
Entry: 5:18:35
